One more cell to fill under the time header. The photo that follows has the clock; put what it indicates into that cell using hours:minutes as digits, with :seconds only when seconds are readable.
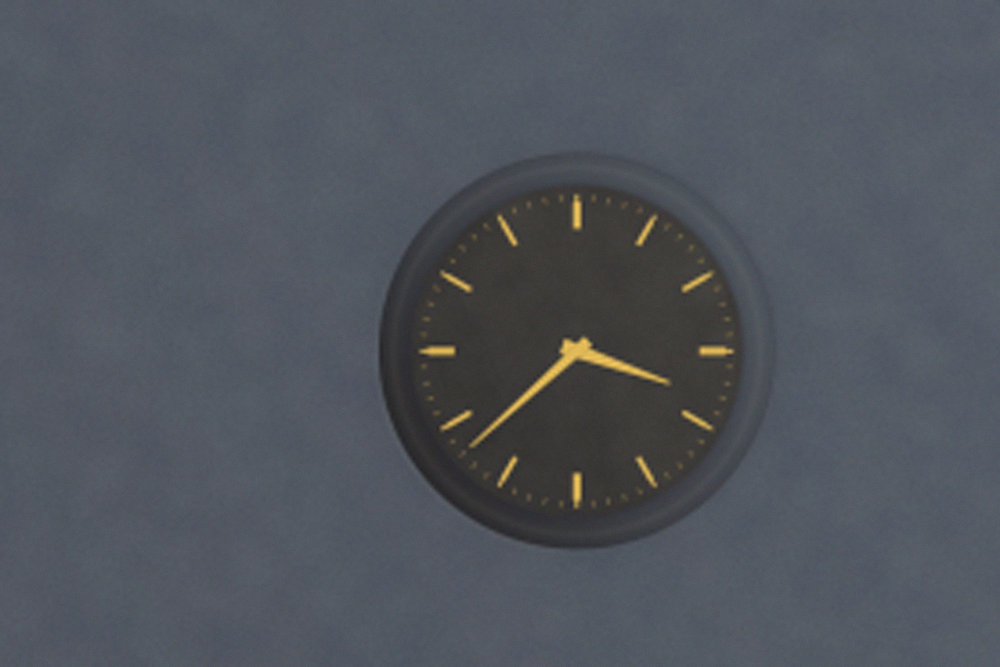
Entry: 3:38
